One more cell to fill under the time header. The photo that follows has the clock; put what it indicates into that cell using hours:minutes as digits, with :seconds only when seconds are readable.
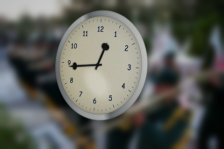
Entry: 12:44
